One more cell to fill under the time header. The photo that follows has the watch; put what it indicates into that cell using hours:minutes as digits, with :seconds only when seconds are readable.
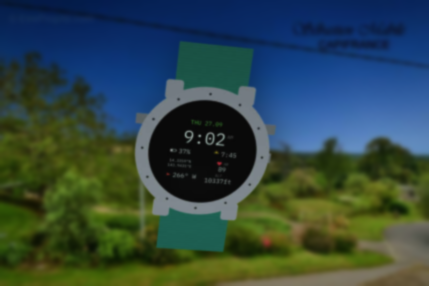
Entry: 9:02
